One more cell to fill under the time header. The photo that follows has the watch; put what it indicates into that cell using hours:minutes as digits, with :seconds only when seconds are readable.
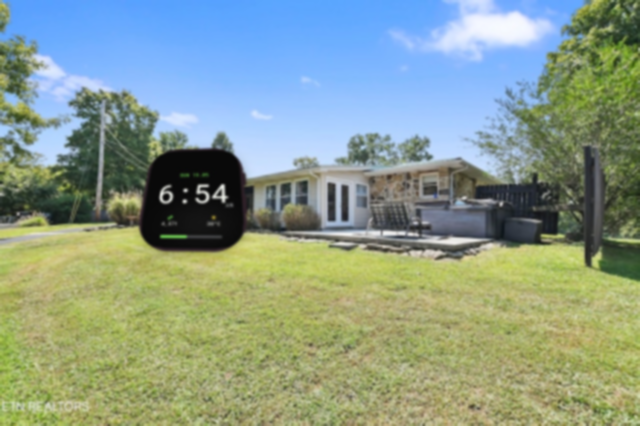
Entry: 6:54
